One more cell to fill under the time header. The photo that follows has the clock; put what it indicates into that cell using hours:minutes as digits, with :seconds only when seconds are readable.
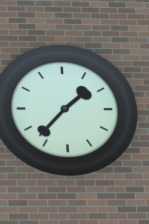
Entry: 1:37
